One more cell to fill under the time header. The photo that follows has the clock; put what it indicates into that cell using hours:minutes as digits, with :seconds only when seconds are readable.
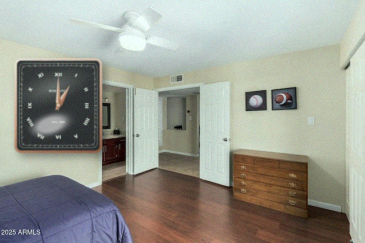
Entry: 1:00
